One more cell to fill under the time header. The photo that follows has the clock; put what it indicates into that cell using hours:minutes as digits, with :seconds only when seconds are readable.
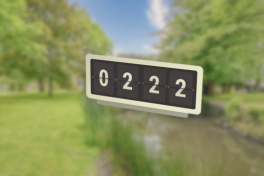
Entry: 2:22
